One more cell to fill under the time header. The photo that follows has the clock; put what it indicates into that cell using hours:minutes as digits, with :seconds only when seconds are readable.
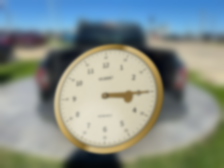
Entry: 3:15
